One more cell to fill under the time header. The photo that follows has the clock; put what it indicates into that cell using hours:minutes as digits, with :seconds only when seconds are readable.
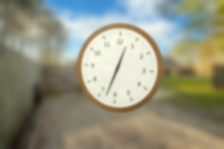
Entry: 12:33
